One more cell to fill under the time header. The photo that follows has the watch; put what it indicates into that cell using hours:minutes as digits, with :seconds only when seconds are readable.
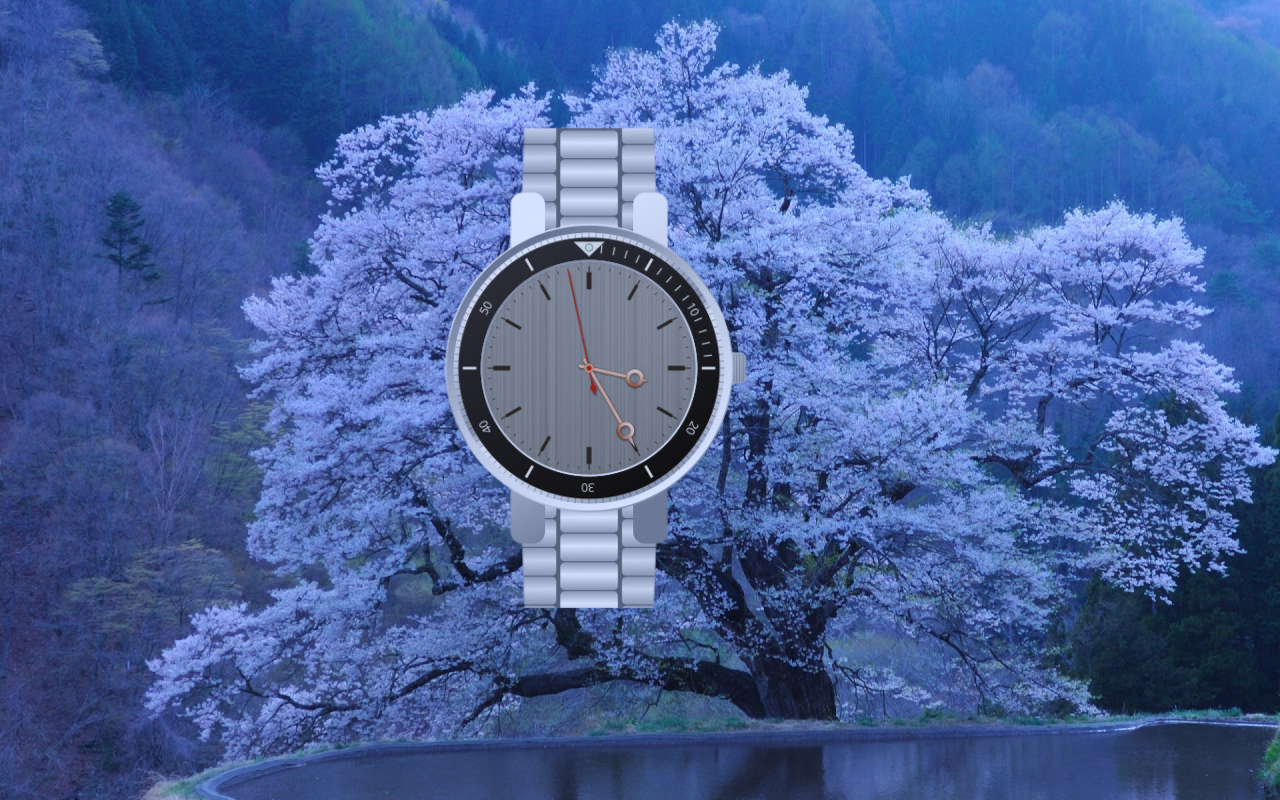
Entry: 3:24:58
